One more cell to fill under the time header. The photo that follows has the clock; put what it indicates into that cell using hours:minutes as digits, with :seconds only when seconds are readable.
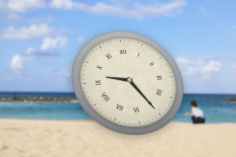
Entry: 9:25
